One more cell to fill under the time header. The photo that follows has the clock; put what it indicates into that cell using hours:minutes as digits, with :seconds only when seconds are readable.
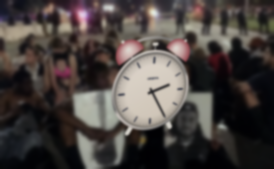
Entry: 2:25
